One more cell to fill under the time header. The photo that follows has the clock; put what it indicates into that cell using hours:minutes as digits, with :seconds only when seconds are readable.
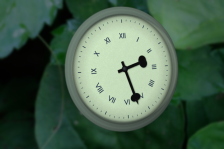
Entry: 2:27
